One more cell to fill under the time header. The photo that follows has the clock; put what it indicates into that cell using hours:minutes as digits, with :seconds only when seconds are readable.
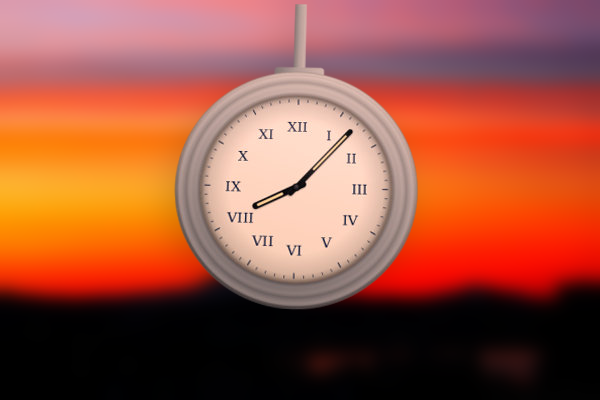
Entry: 8:07
